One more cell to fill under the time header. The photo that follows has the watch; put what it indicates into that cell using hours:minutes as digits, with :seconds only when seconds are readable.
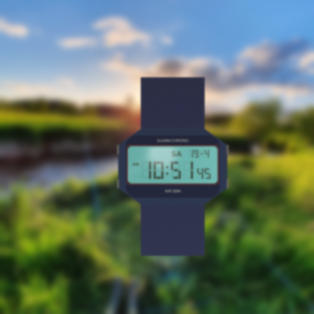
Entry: 10:51:45
